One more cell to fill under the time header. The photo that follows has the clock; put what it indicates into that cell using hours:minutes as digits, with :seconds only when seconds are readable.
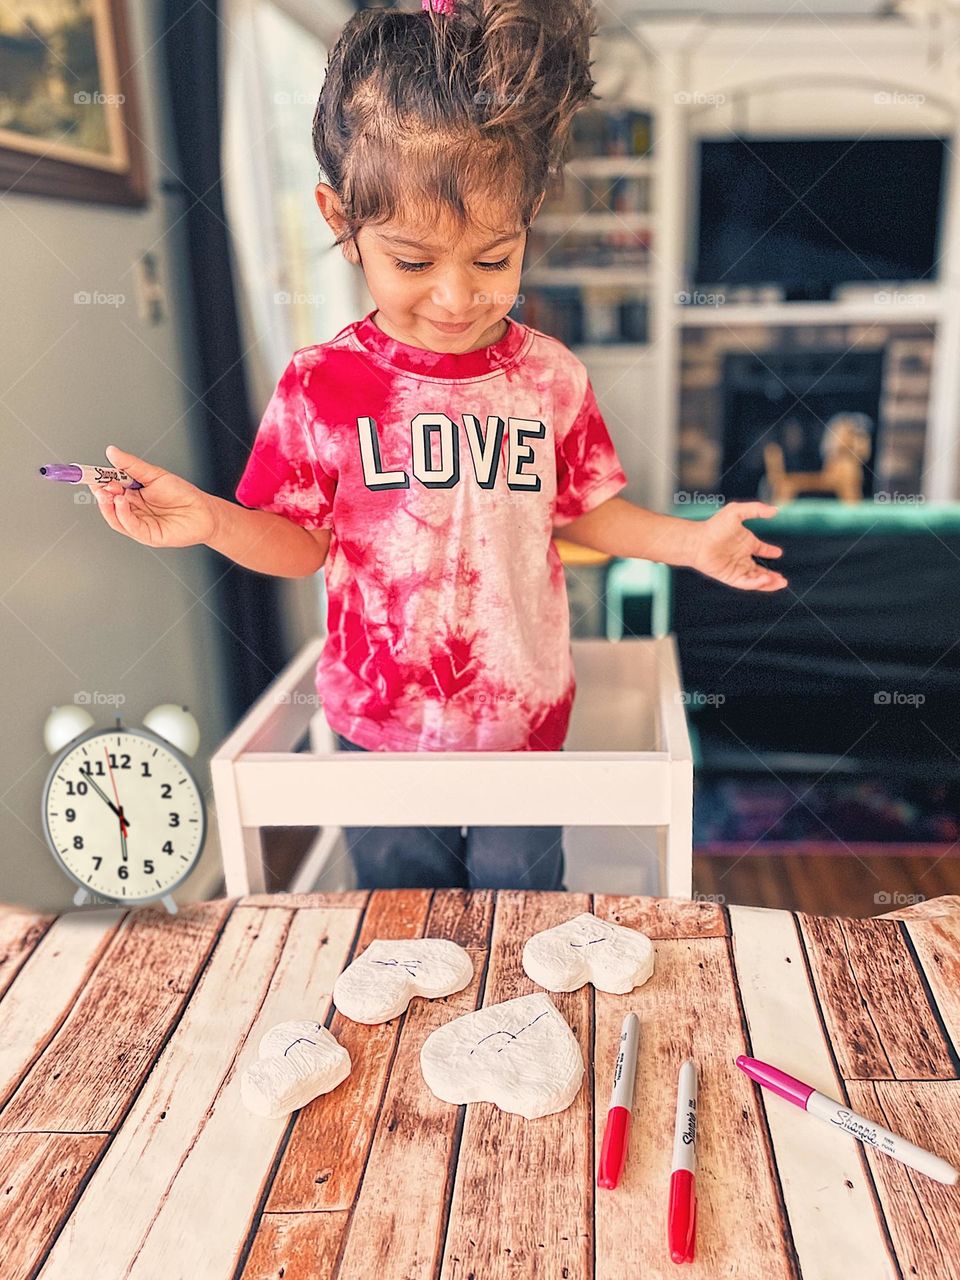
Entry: 5:52:58
